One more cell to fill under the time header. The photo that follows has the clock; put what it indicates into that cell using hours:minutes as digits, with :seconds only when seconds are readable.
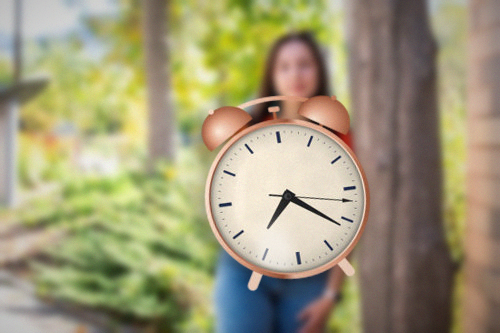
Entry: 7:21:17
